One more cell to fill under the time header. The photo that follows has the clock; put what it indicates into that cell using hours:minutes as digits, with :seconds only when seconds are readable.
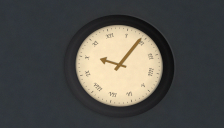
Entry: 10:09
